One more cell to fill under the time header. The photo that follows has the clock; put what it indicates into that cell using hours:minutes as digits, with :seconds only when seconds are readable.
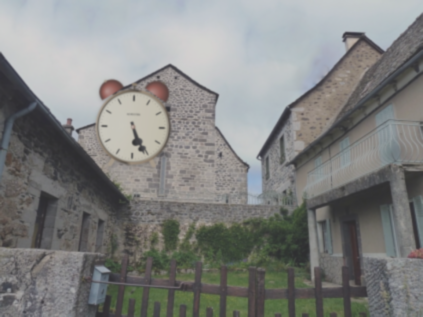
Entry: 5:26
